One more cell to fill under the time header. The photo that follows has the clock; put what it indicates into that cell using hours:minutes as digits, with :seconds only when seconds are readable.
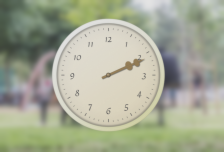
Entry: 2:11
